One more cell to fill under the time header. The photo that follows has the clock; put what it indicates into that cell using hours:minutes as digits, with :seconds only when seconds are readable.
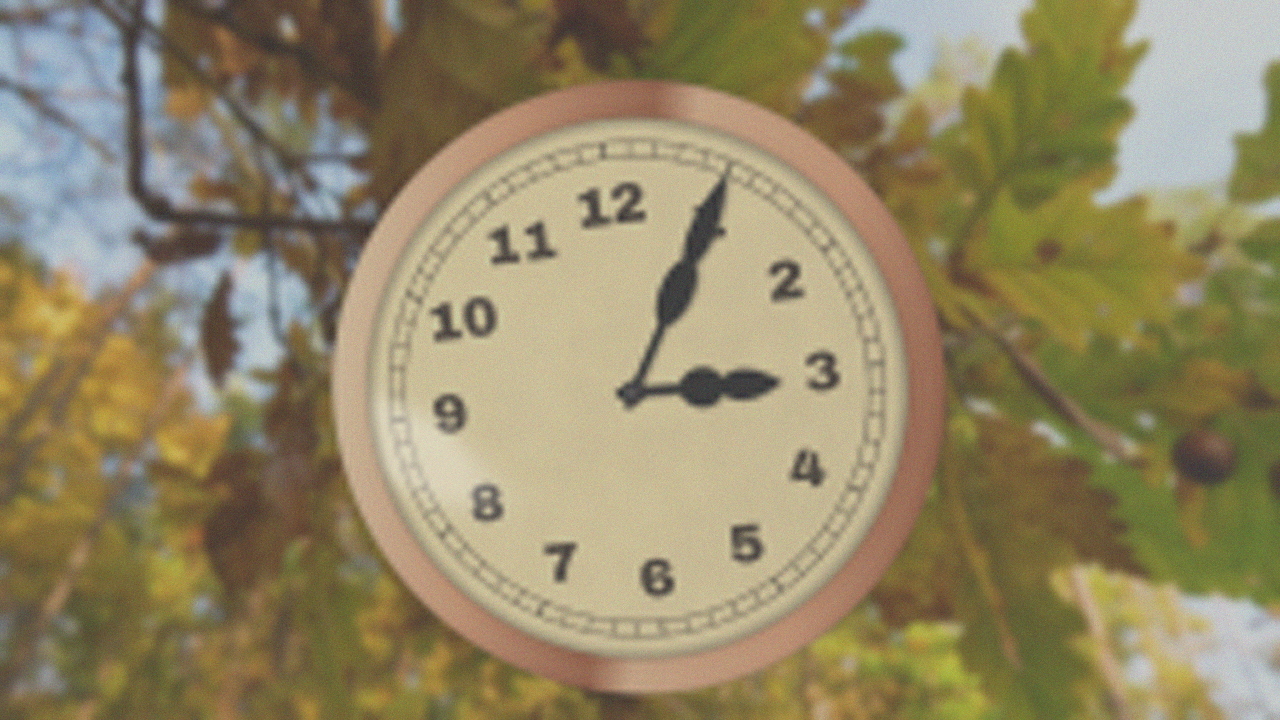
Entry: 3:05
